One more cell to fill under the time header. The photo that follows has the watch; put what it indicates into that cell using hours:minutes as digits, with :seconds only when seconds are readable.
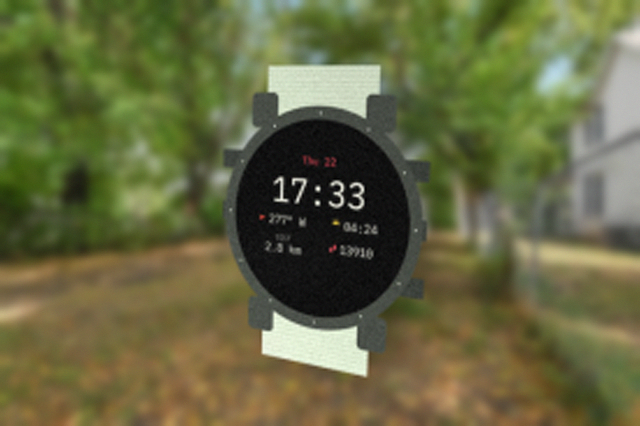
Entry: 17:33
